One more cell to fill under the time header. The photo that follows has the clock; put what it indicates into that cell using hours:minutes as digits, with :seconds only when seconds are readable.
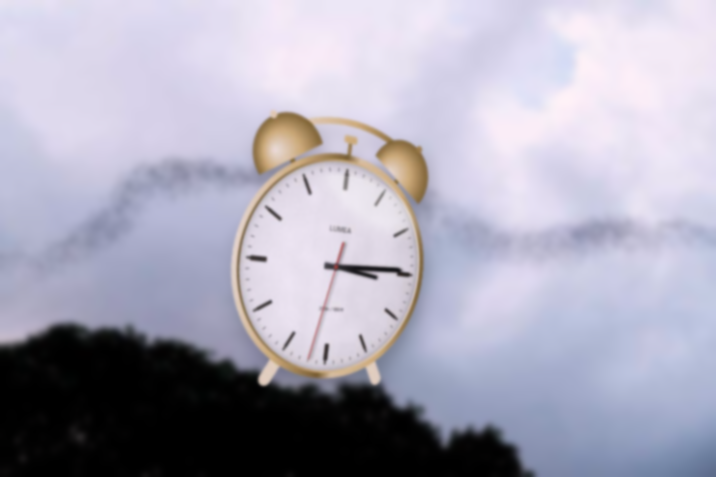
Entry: 3:14:32
